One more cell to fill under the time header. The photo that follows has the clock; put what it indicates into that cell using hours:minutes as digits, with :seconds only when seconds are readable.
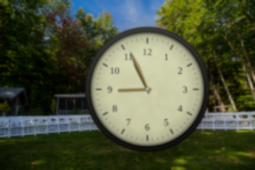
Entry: 8:56
